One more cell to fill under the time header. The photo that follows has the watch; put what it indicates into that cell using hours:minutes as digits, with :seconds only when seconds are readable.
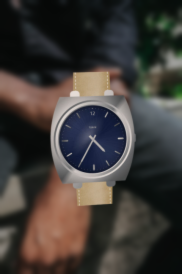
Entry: 4:35
